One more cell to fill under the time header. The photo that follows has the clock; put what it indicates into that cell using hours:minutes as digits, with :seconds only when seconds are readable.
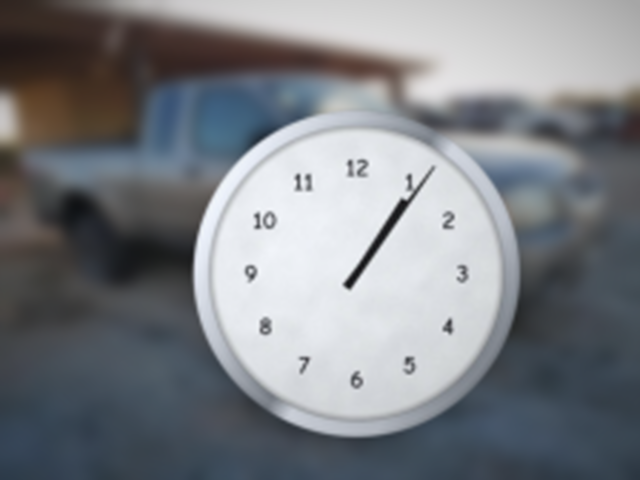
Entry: 1:06
